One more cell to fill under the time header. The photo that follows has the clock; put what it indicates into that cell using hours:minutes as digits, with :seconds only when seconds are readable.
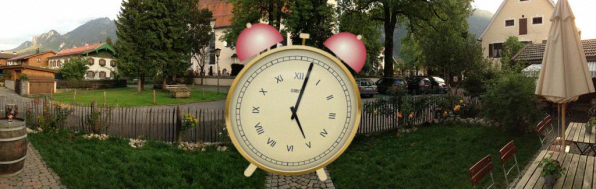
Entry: 5:02
